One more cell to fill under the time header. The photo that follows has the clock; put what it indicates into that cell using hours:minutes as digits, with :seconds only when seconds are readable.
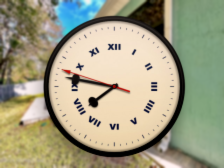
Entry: 7:46:48
